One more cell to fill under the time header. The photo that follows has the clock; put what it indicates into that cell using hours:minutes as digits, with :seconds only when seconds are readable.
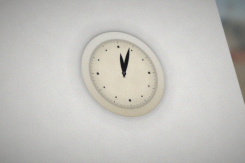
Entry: 12:04
